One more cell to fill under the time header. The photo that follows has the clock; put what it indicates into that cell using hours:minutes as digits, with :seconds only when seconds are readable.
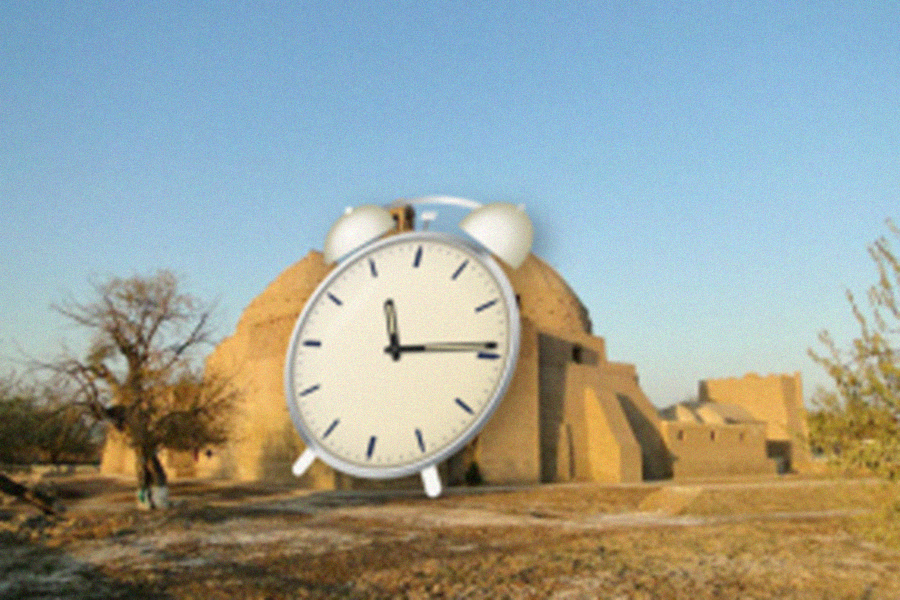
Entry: 11:14
